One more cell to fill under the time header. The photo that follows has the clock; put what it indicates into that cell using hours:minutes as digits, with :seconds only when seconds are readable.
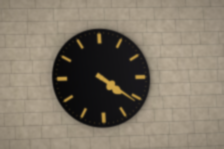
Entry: 4:21
